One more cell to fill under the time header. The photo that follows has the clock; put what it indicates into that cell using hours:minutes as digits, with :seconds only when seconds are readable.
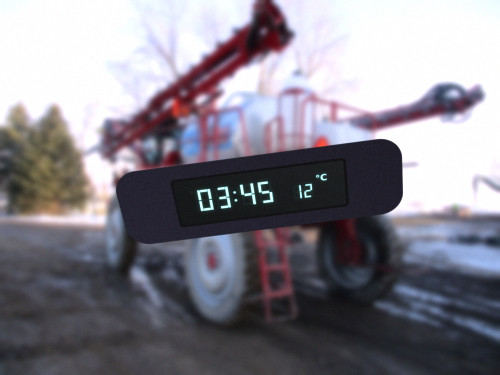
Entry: 3:45
